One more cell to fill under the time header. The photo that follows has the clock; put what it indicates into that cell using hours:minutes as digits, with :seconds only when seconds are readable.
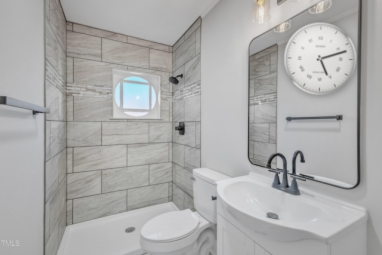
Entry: 5:12
